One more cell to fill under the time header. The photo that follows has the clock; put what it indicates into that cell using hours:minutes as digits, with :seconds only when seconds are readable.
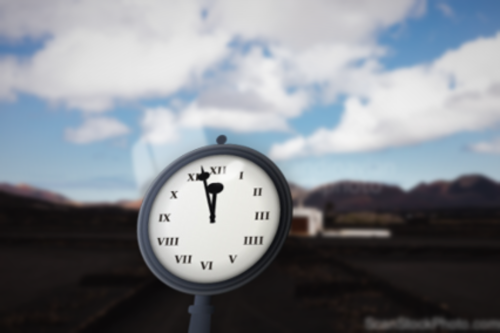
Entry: 11:57
